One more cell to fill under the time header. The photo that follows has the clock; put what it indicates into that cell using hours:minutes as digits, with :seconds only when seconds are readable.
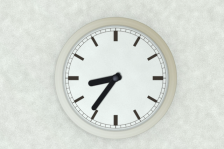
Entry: 8:36
